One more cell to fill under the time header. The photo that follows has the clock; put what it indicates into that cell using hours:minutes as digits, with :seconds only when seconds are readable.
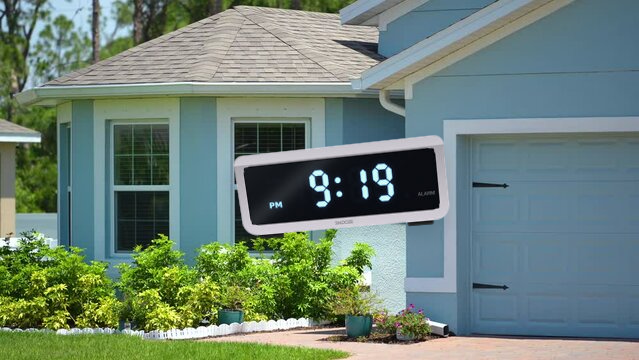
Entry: 9:19
